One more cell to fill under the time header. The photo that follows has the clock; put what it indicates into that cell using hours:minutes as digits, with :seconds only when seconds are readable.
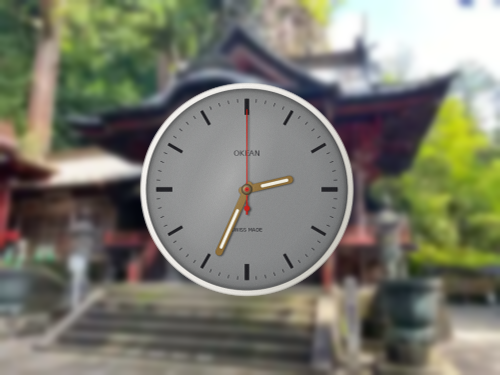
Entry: 2:34:00
